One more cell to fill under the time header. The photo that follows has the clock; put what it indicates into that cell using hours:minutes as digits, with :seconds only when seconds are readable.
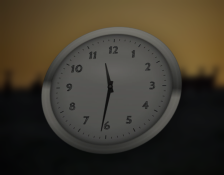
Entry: 11:31
